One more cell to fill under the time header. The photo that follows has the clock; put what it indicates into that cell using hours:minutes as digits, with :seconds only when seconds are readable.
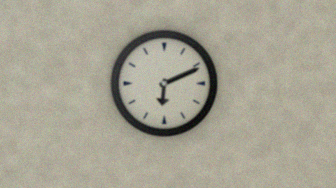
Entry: 6:11
